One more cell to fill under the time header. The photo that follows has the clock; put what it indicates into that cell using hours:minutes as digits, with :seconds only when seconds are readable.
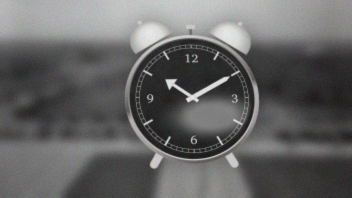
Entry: 10:10
